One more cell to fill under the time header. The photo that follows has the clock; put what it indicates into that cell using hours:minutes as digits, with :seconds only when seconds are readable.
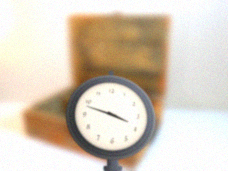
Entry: 3:48
